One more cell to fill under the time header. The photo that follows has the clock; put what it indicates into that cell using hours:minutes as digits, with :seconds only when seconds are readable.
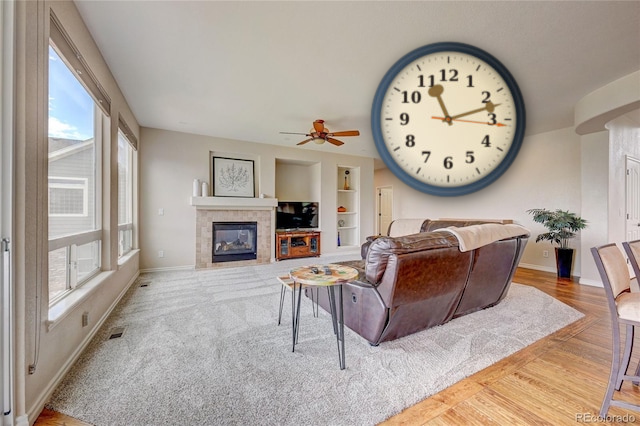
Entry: 11:12:16
